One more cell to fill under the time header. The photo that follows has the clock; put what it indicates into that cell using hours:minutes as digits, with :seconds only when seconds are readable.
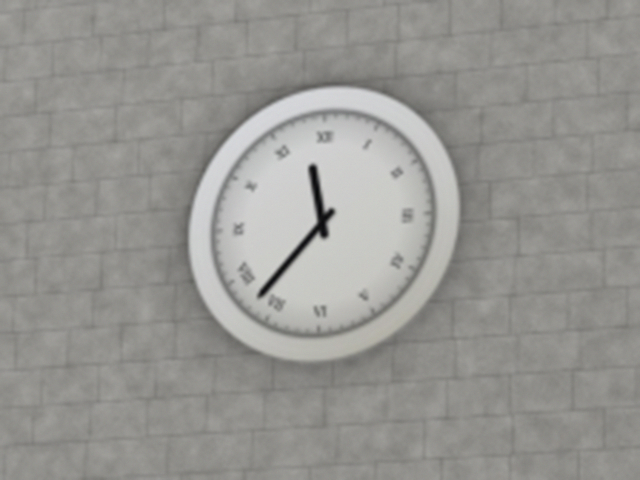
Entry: 11:37
